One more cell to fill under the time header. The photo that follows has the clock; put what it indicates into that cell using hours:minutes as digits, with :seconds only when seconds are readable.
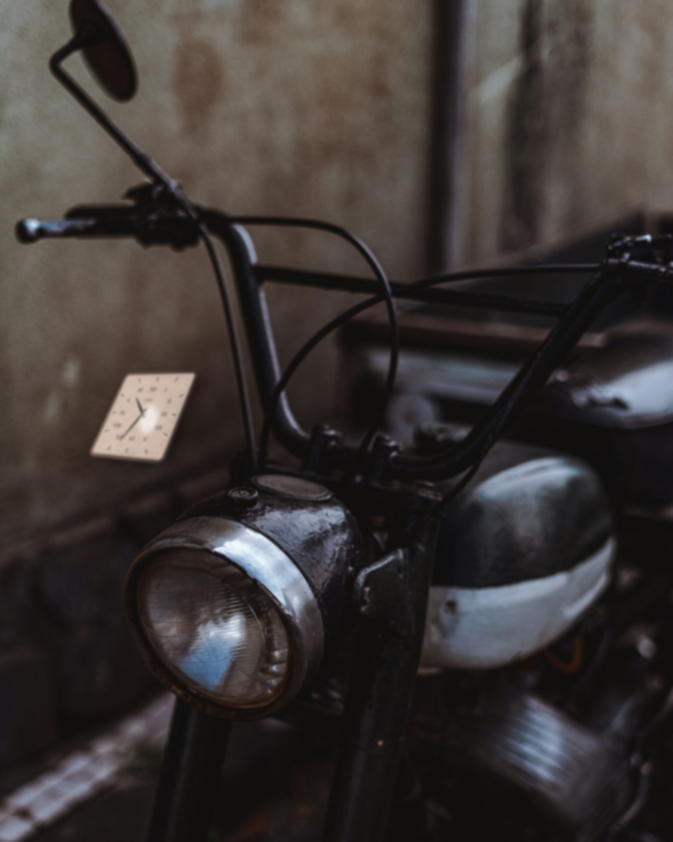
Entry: 10:34
